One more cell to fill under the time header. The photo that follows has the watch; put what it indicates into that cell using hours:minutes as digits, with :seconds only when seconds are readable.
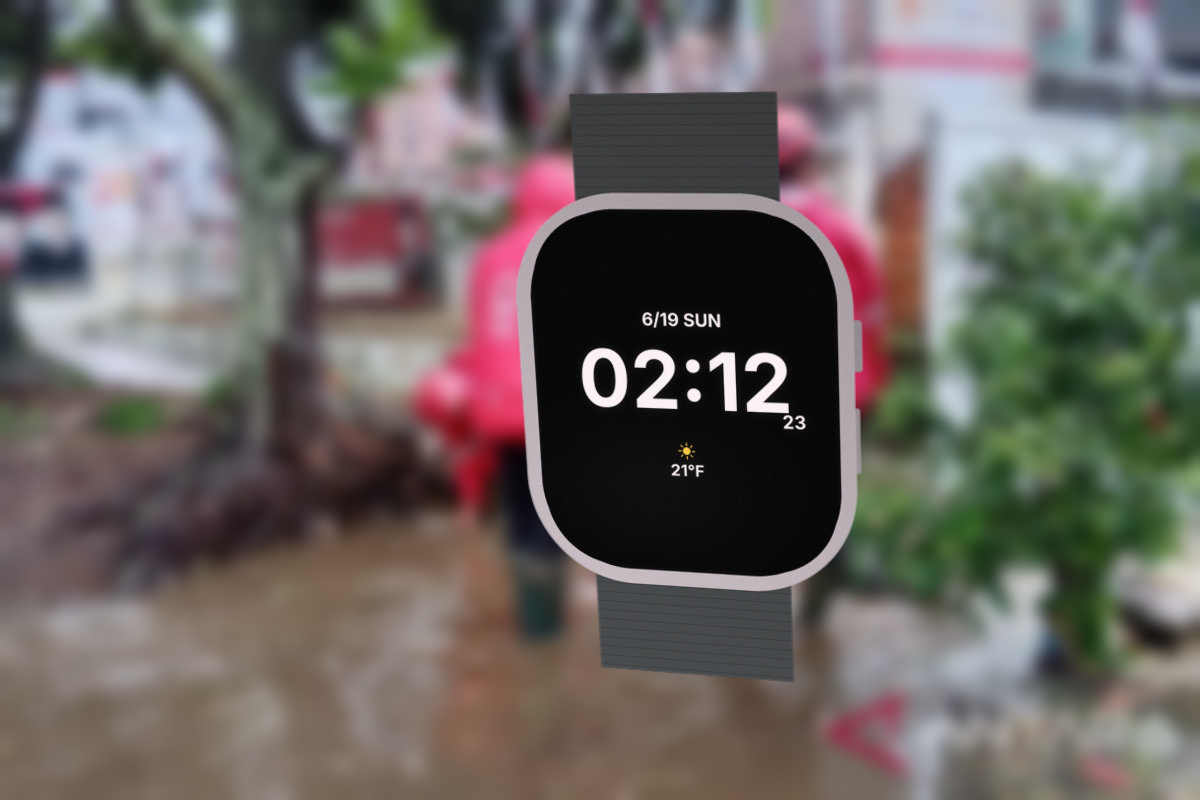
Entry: 2:12:23
